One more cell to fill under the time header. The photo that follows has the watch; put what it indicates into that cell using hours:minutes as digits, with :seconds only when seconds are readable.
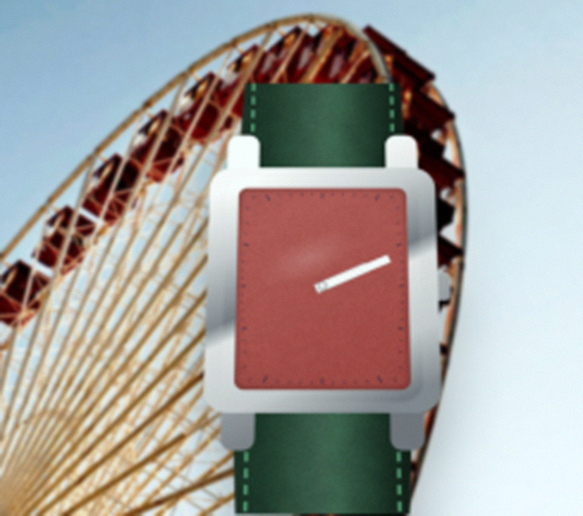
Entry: 2:11
